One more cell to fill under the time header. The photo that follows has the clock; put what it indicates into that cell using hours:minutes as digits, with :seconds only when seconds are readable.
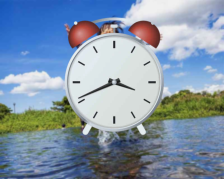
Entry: 3:41
